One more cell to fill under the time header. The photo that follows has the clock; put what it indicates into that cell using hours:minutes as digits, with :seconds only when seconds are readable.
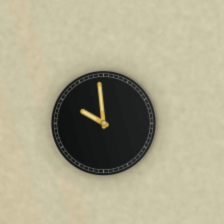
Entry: 9:59
